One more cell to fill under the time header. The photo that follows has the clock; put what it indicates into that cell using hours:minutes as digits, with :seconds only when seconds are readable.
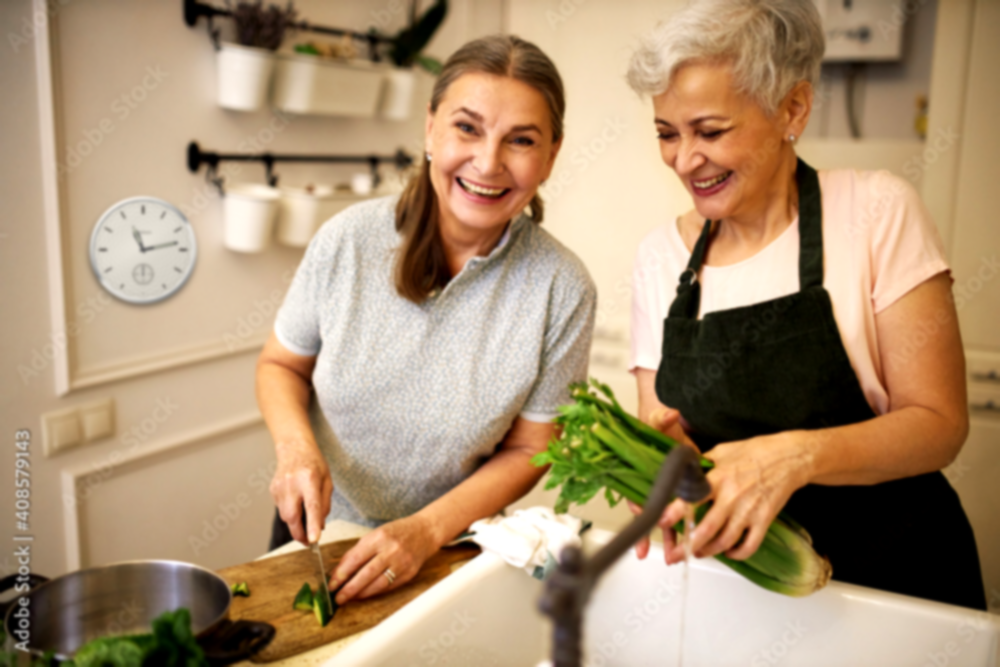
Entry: 11:13
